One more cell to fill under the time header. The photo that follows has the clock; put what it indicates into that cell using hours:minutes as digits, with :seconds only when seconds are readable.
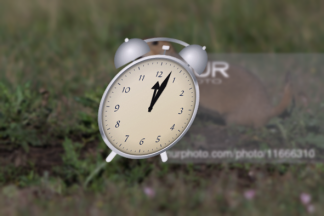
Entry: 12:03
